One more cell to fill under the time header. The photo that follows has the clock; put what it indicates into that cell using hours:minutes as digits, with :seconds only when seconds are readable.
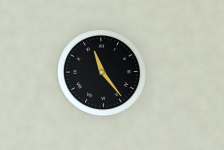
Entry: 11:24
